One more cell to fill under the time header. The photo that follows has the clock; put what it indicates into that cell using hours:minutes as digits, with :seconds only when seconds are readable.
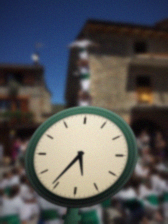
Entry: 5:36
